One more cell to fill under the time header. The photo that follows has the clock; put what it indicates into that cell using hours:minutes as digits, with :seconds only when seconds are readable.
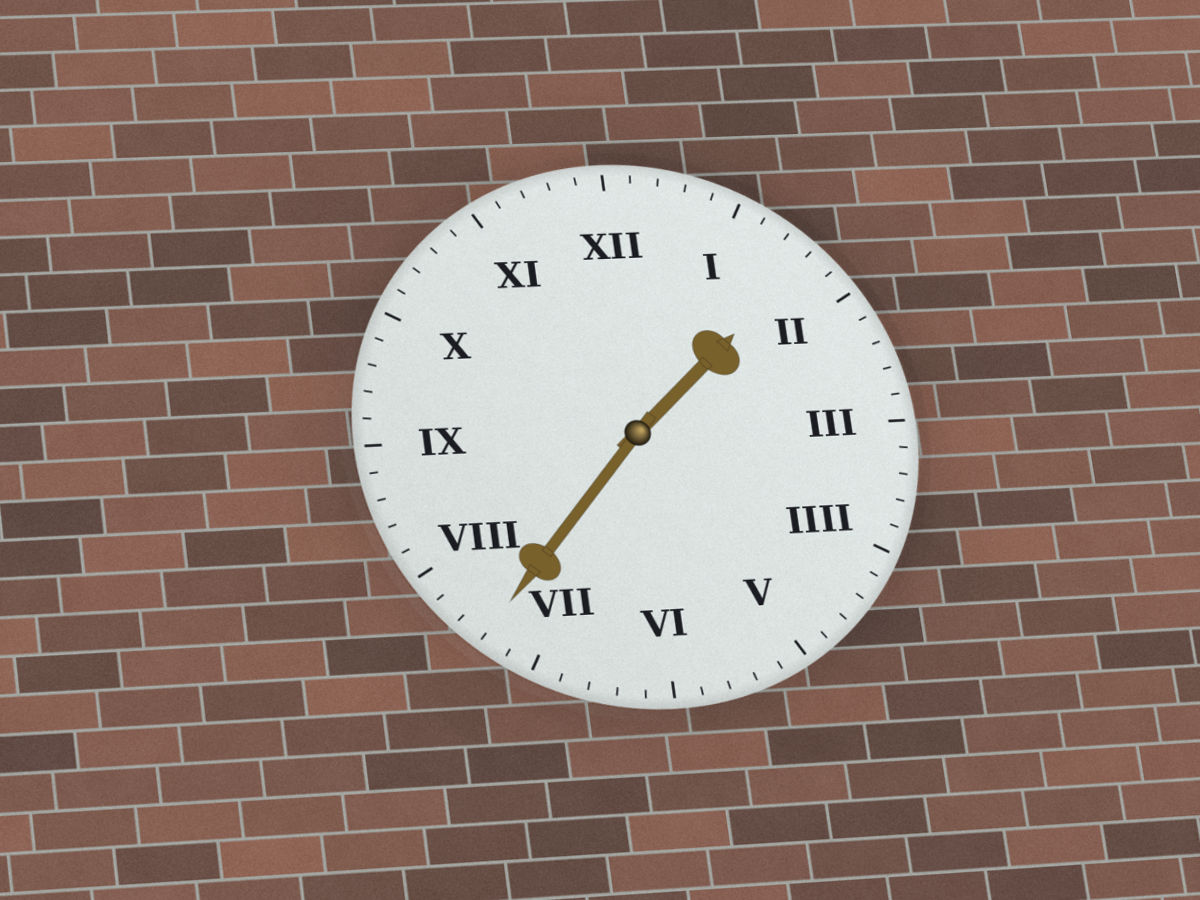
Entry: 1:37
